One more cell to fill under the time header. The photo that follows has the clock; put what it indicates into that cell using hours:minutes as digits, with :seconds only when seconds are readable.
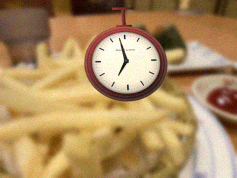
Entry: 6:58
